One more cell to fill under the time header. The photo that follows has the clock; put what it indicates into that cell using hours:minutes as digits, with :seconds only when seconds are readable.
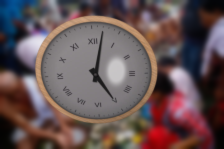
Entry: 5:02
